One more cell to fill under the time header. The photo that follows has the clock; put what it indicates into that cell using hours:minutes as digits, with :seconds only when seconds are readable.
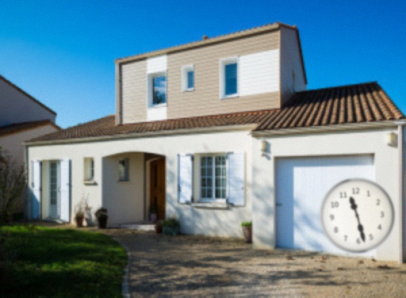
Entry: 11:28
